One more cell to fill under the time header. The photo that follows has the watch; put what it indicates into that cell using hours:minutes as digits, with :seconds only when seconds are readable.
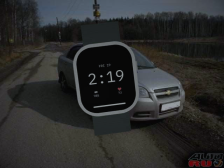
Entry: 2:19
